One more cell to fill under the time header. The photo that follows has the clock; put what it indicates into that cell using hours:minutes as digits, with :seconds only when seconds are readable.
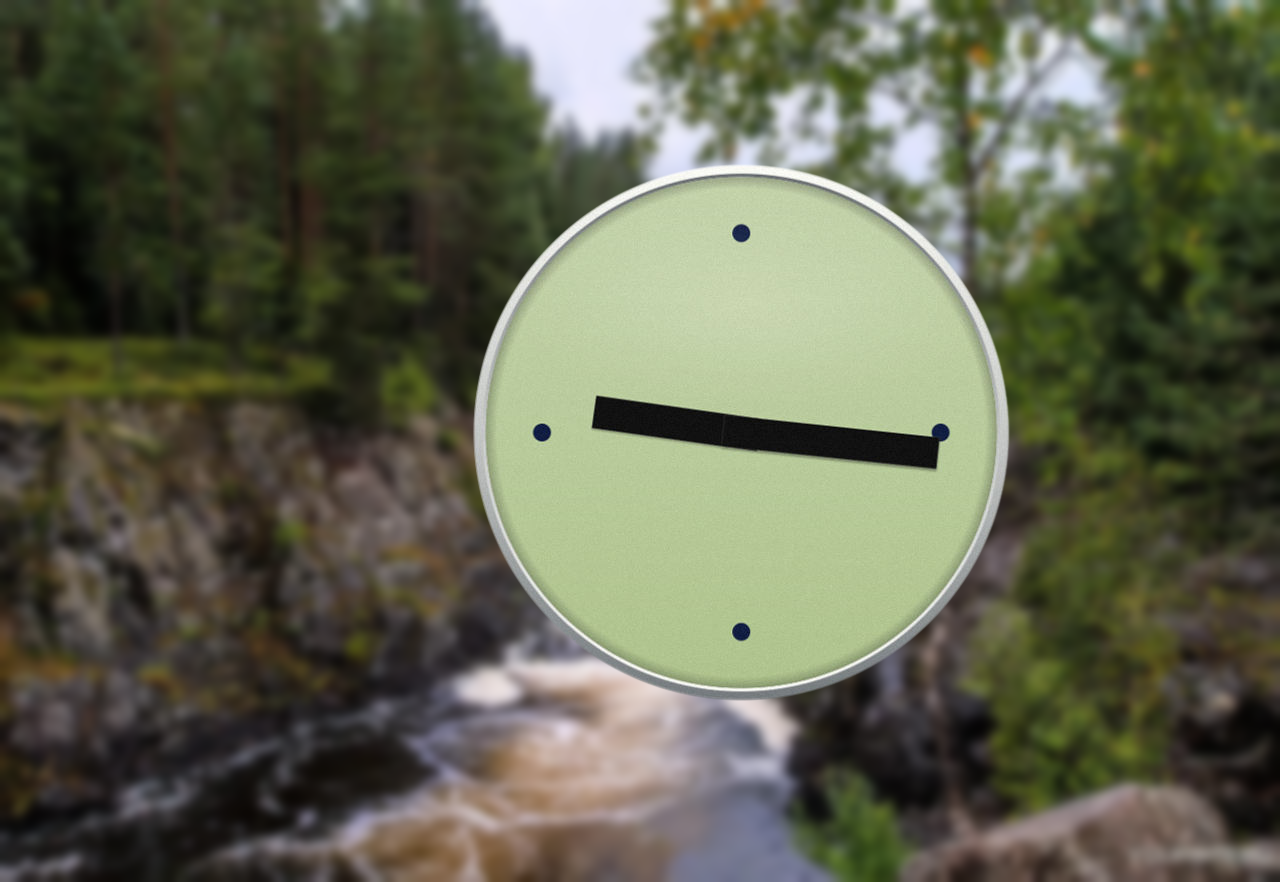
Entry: 9:16
